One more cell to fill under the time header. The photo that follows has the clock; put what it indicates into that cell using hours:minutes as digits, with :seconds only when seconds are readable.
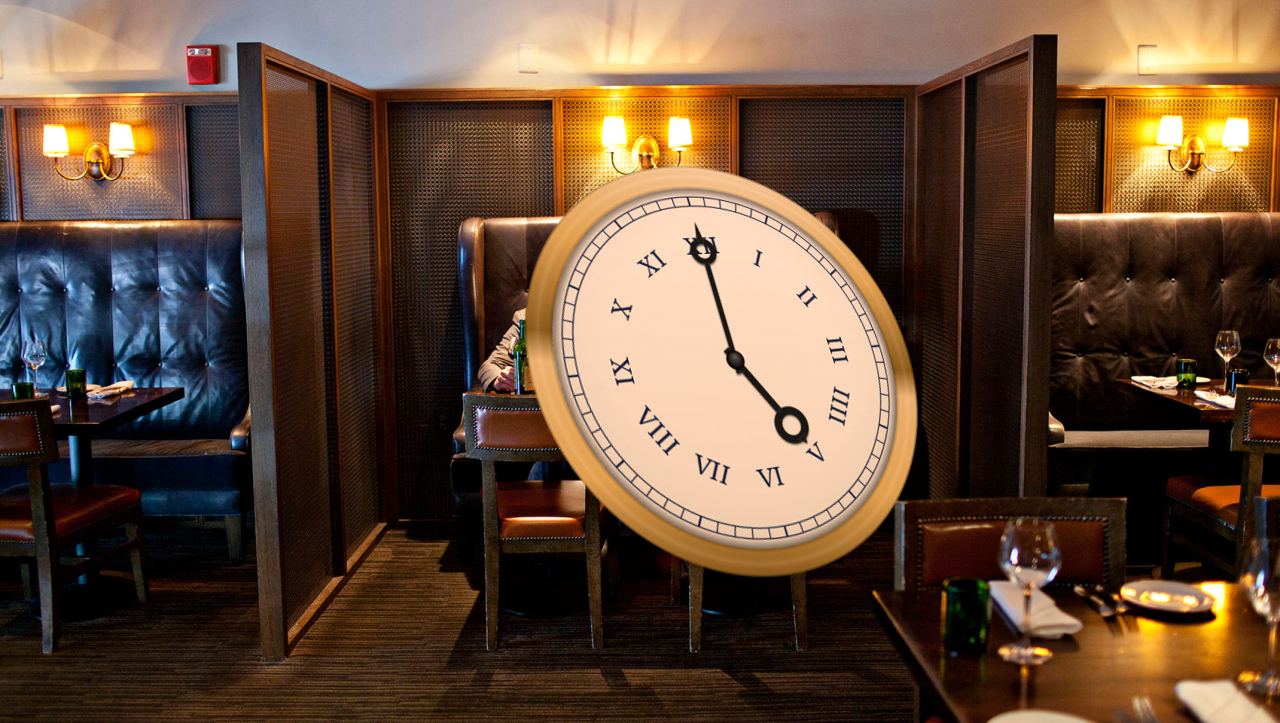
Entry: 5:00
